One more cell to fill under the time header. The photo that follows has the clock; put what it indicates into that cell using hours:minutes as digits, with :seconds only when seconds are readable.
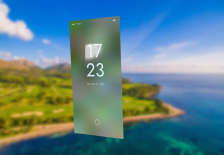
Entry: 17:23
